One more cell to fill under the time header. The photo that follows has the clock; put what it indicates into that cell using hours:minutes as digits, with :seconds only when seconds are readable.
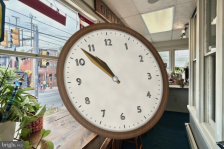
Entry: 10:53
